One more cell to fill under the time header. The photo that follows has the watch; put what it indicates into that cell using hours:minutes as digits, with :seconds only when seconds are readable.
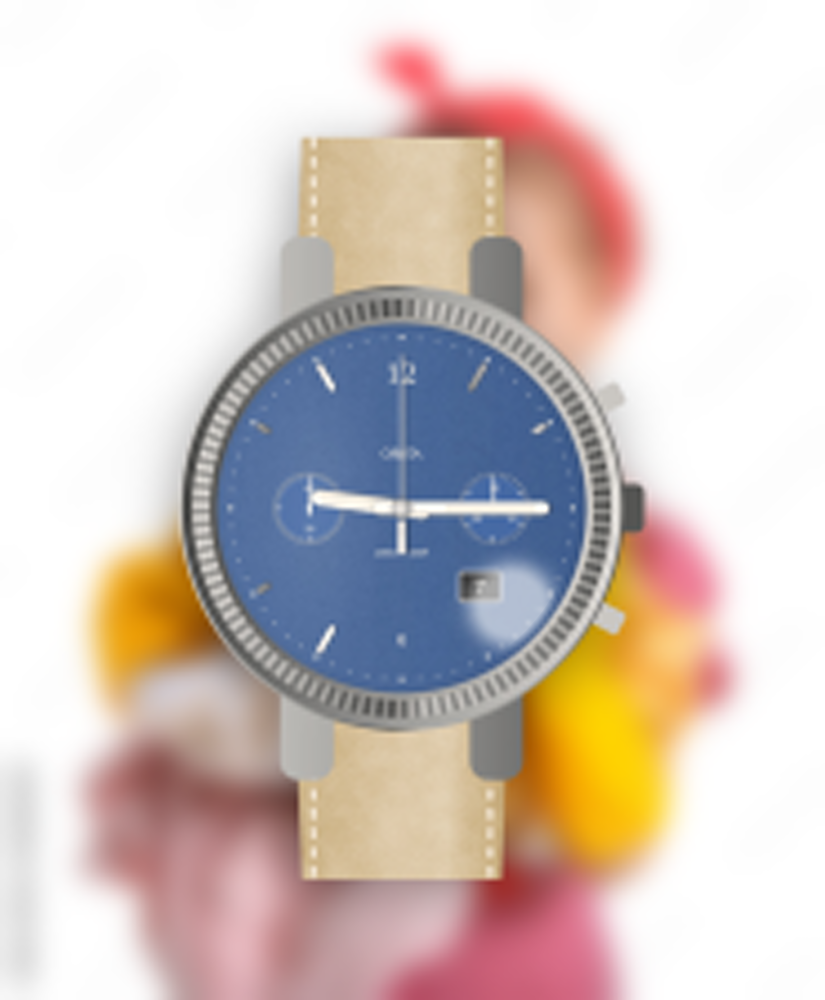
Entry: 9:15
